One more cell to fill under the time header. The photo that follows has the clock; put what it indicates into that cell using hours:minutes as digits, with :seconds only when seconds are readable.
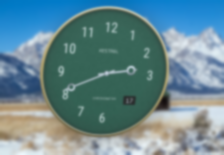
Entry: 2:41
